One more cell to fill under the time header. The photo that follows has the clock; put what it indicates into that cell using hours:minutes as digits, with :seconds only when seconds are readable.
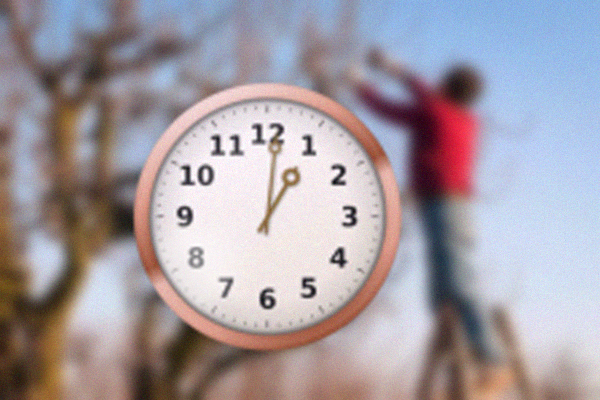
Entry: 1:01
